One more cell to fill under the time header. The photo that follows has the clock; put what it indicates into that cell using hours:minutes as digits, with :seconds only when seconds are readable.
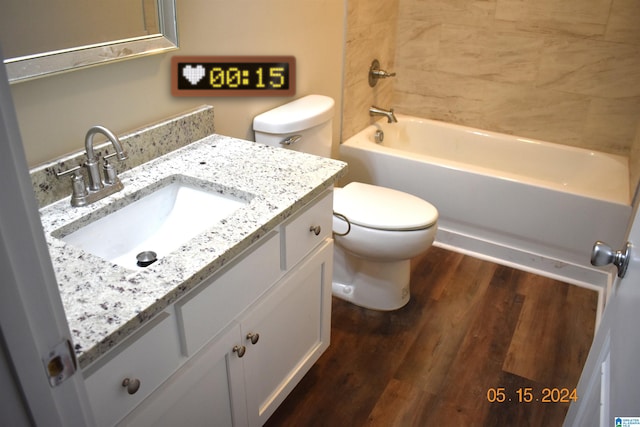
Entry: 0:15
